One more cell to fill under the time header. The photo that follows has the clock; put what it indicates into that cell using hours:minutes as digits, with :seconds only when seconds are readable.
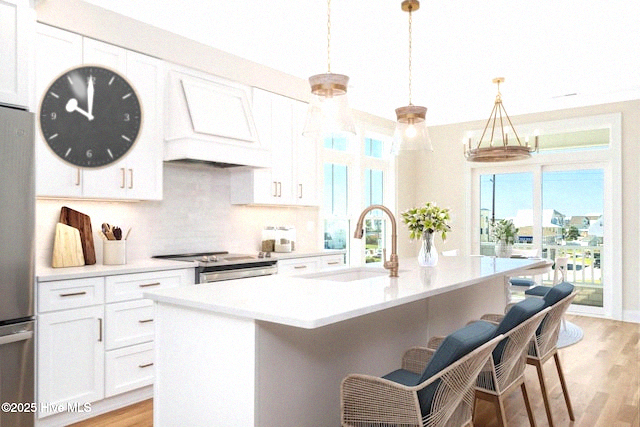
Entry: 10:00
